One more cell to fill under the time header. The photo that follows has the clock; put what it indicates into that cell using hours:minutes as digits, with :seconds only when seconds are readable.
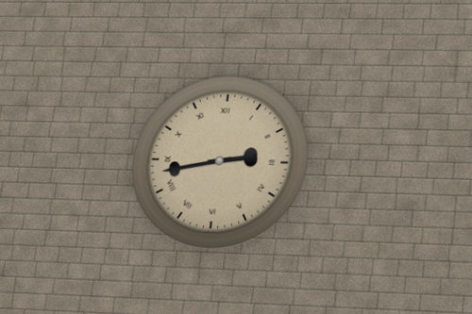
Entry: 2:43
